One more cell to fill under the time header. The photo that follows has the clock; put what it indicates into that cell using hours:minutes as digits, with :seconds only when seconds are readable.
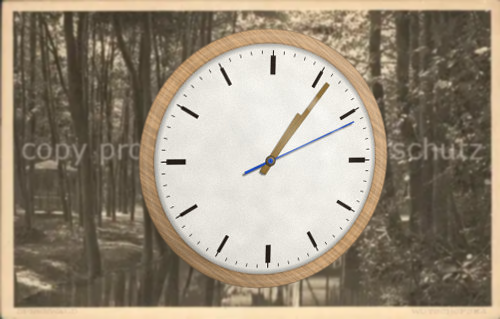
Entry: 1:06:11
